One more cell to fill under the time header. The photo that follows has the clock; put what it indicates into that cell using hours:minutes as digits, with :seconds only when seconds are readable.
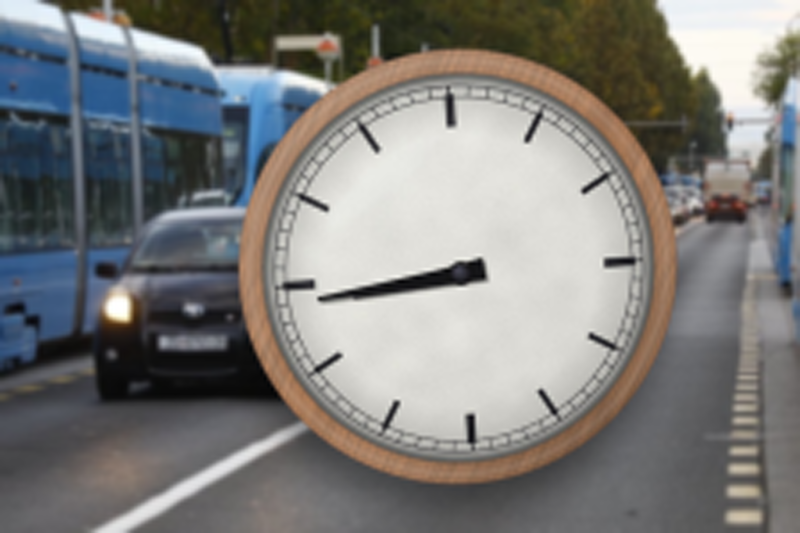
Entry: 8:44
